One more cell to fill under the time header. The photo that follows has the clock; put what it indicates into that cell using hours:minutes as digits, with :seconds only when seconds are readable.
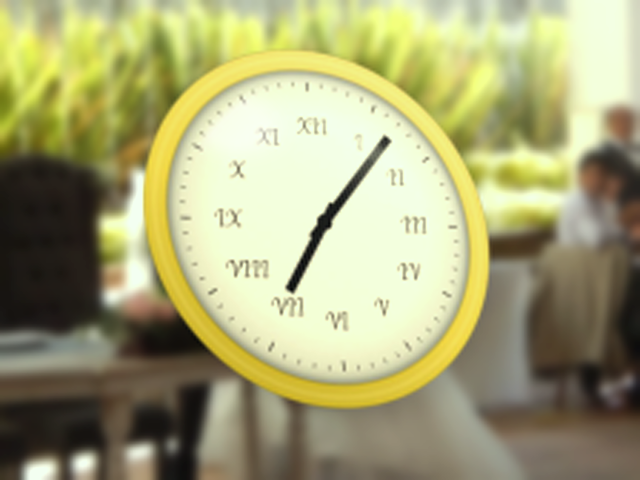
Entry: 7:07
